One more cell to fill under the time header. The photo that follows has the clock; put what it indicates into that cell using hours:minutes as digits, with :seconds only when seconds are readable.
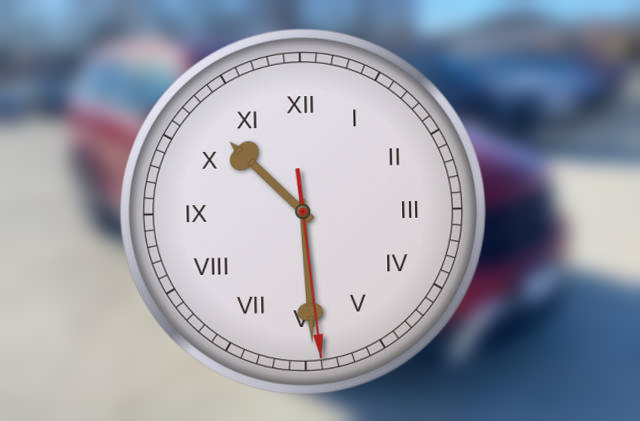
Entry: 10:29:29
